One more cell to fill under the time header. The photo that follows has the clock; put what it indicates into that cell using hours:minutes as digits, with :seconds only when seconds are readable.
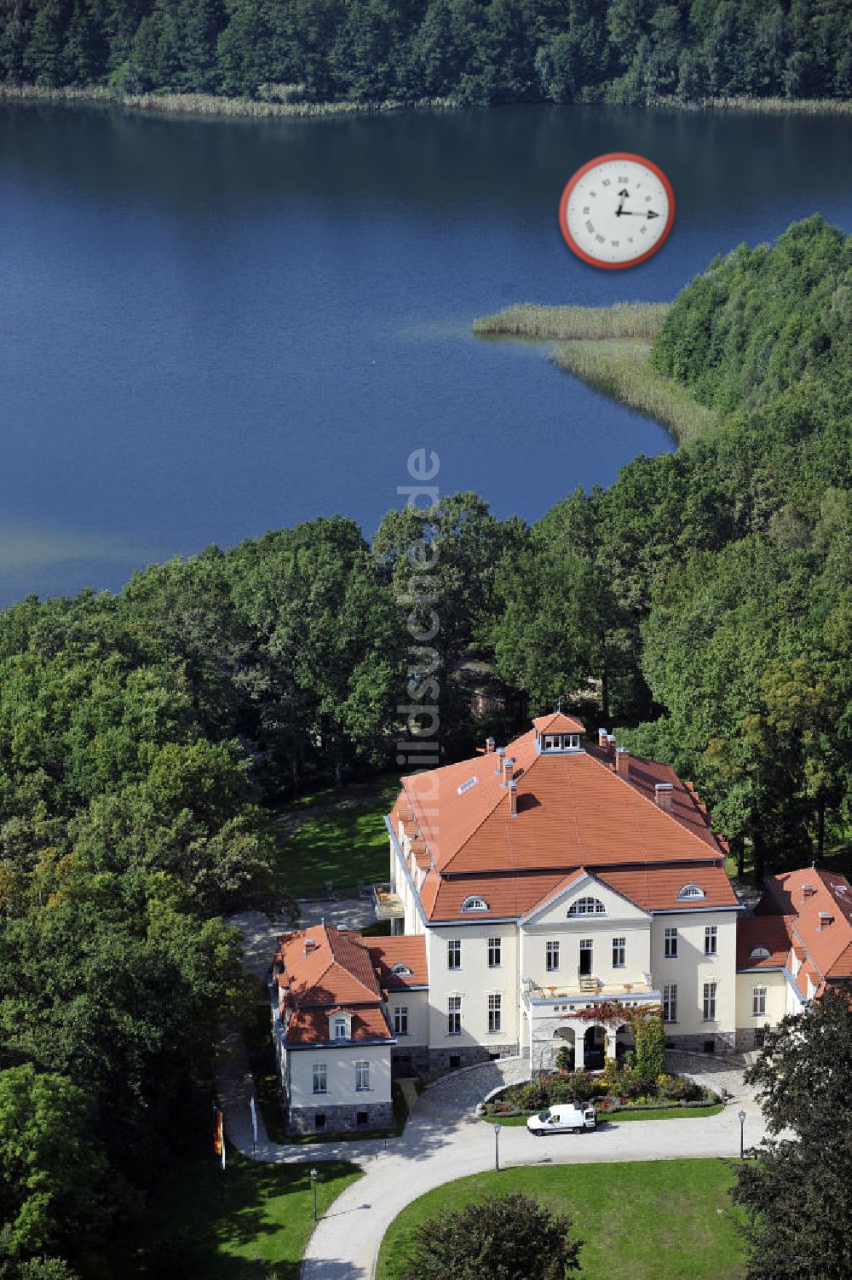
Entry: 12:15
